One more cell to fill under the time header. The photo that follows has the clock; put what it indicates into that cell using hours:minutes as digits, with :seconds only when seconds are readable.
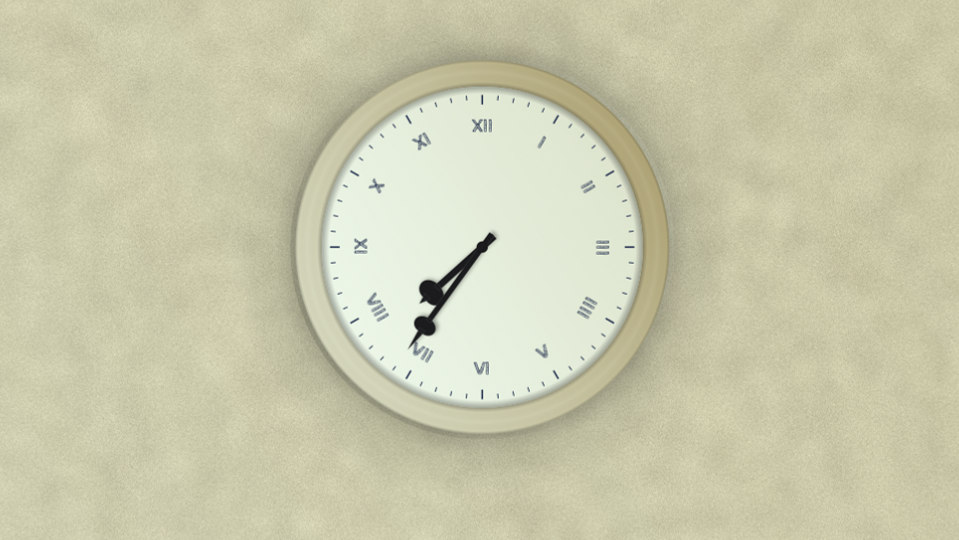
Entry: 7:36
